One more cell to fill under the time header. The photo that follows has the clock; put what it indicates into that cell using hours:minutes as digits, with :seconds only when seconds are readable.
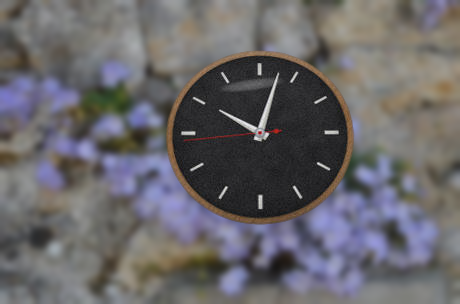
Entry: 10:02:44
